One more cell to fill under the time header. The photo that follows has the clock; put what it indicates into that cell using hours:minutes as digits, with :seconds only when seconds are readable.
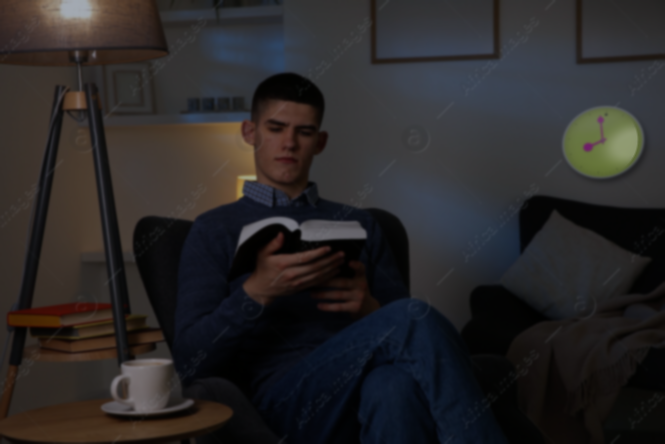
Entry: 7:58
